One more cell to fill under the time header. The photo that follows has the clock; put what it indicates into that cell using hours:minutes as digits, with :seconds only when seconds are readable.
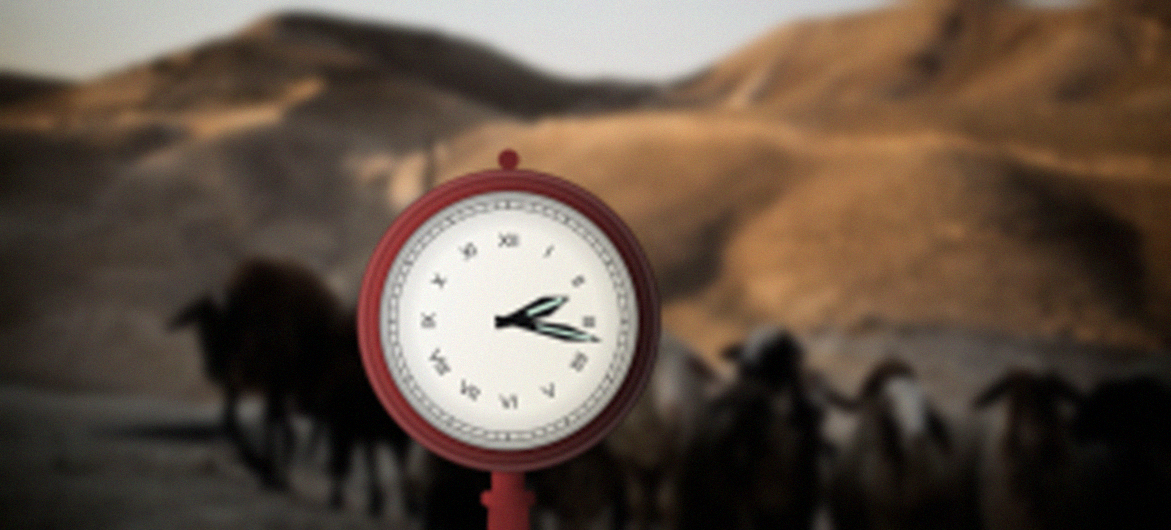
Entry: 2:17
